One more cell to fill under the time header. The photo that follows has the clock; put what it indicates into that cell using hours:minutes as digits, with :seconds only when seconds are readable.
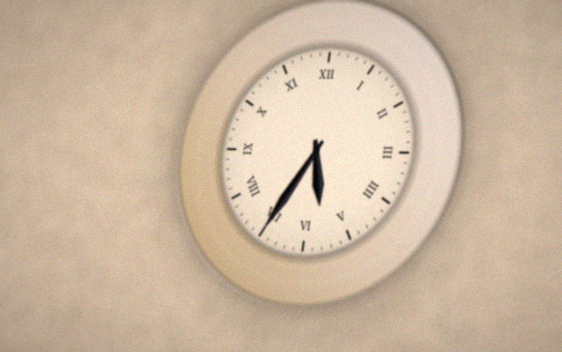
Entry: 5:35
